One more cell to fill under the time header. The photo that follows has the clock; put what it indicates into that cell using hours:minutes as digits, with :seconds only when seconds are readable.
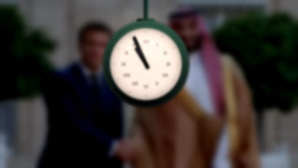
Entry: 10:56
